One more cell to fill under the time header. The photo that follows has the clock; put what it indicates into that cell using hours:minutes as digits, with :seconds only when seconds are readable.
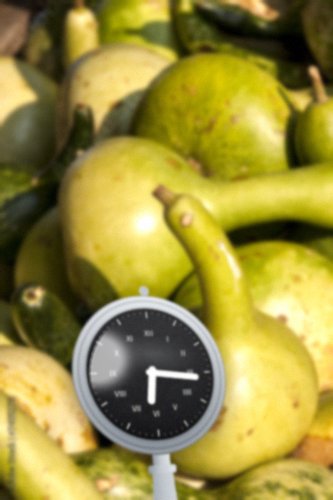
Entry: 6:16
